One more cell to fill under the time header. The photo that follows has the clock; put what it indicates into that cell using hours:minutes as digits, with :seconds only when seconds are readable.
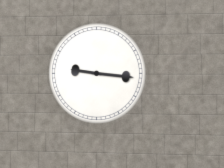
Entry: 9:16
